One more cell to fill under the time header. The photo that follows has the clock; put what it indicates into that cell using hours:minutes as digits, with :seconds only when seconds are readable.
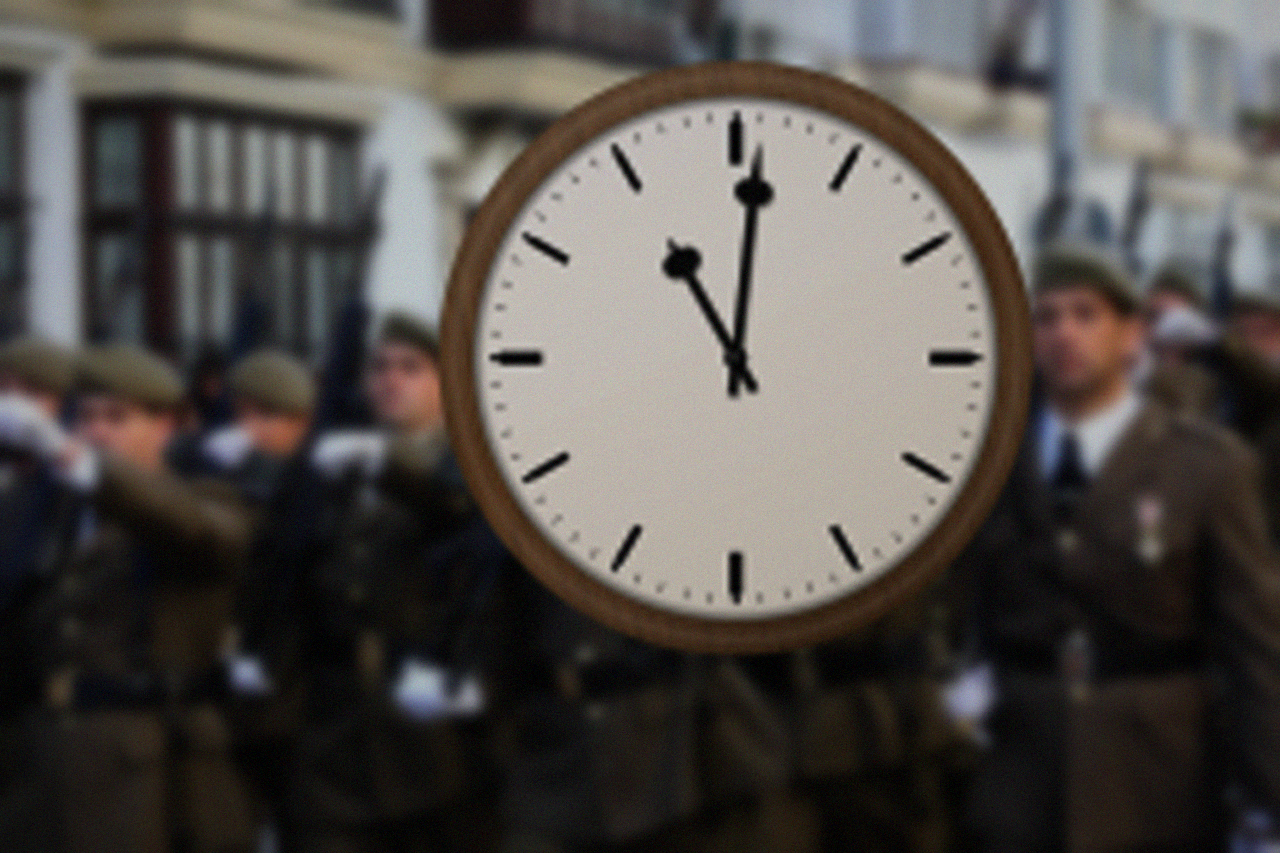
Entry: 11:01
